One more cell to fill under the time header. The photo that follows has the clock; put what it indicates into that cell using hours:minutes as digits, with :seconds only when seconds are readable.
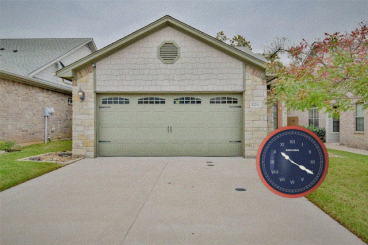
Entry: 10:20
